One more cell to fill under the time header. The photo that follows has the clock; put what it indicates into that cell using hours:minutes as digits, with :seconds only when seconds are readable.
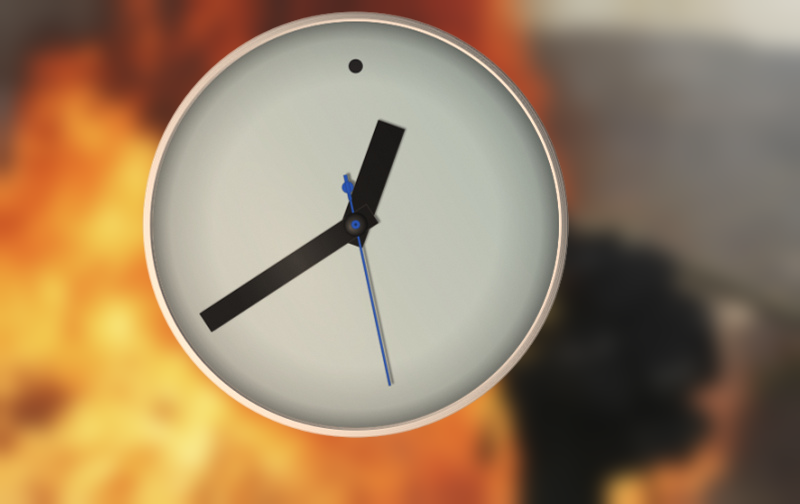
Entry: 12:39:28
